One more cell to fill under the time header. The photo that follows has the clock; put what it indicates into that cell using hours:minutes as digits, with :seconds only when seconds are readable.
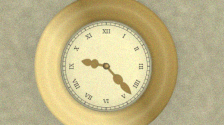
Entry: 9:23
